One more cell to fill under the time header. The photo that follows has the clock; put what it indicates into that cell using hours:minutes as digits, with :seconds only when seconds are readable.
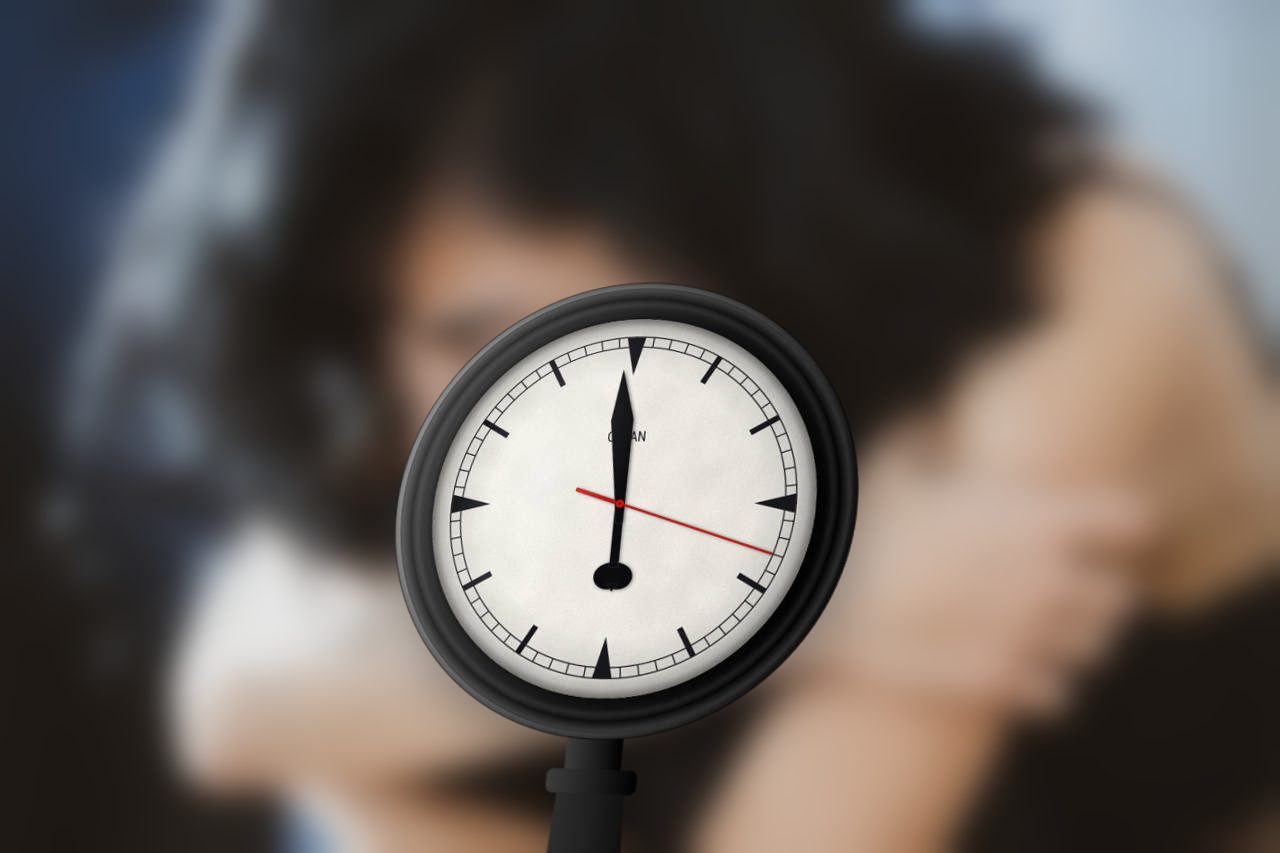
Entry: 5:59:18
